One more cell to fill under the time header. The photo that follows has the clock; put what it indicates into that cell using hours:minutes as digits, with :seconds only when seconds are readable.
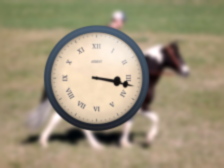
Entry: 3:17
